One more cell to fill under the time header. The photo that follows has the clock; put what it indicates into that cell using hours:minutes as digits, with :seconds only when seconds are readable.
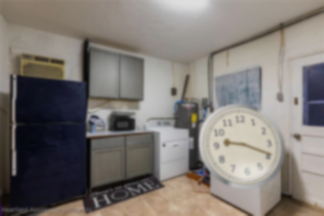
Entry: 9:19
